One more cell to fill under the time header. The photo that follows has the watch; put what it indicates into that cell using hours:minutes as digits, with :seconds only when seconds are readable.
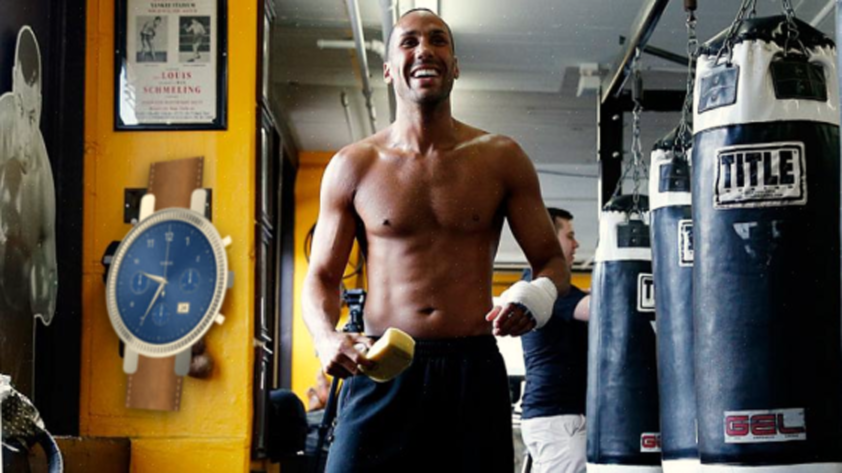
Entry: 9:35
